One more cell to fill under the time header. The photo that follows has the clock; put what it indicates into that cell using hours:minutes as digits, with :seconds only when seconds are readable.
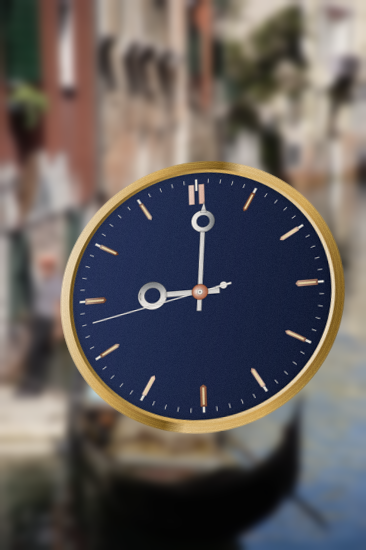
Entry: 9:00:43
